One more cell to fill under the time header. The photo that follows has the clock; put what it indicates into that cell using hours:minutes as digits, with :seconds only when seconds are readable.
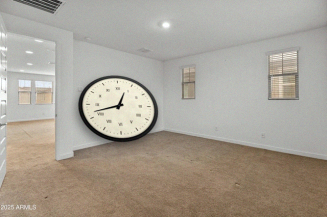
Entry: 12:42
